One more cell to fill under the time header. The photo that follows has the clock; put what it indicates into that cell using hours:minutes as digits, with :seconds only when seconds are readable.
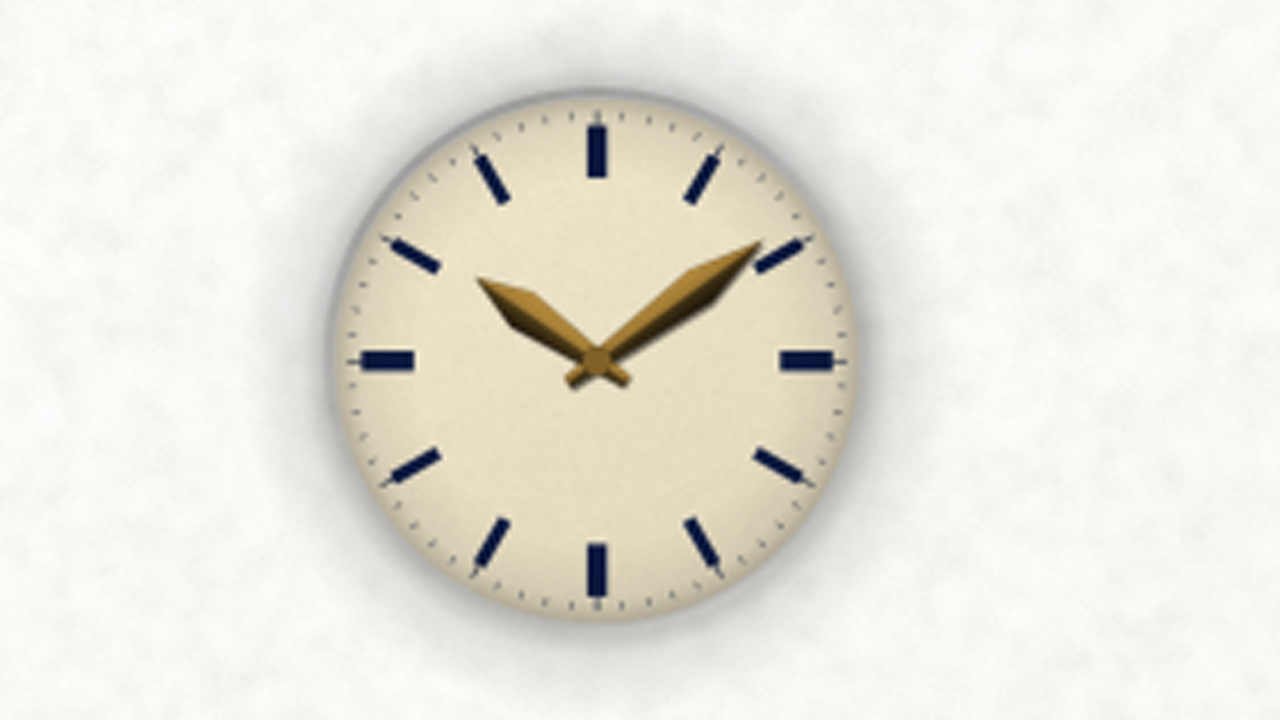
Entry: 10:09
